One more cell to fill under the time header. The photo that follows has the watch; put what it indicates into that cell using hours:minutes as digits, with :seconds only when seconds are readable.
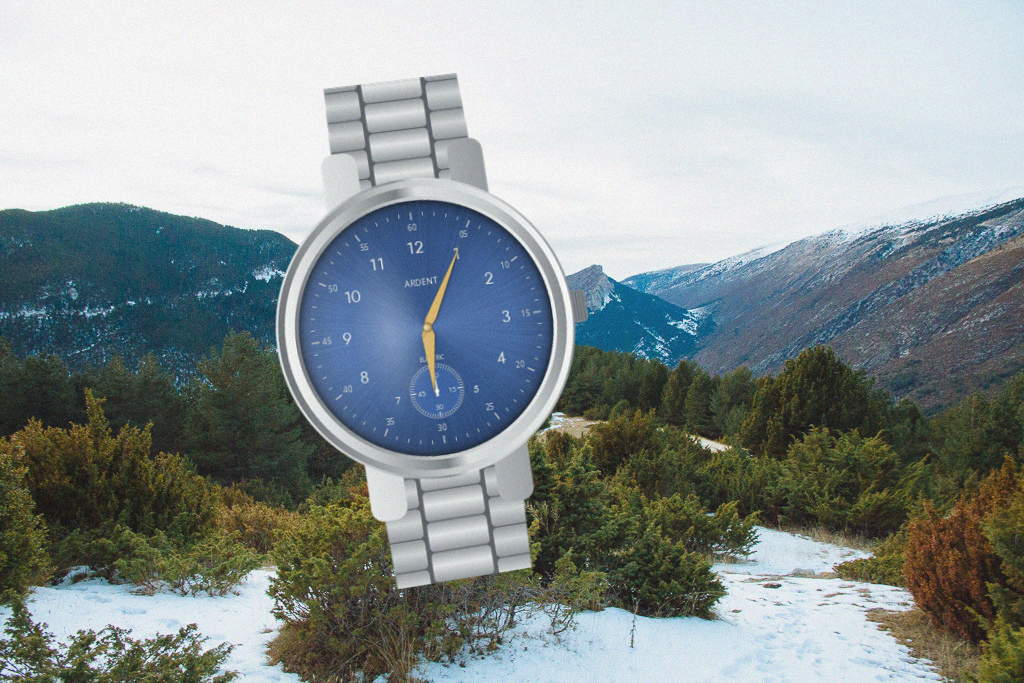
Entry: 6:05
